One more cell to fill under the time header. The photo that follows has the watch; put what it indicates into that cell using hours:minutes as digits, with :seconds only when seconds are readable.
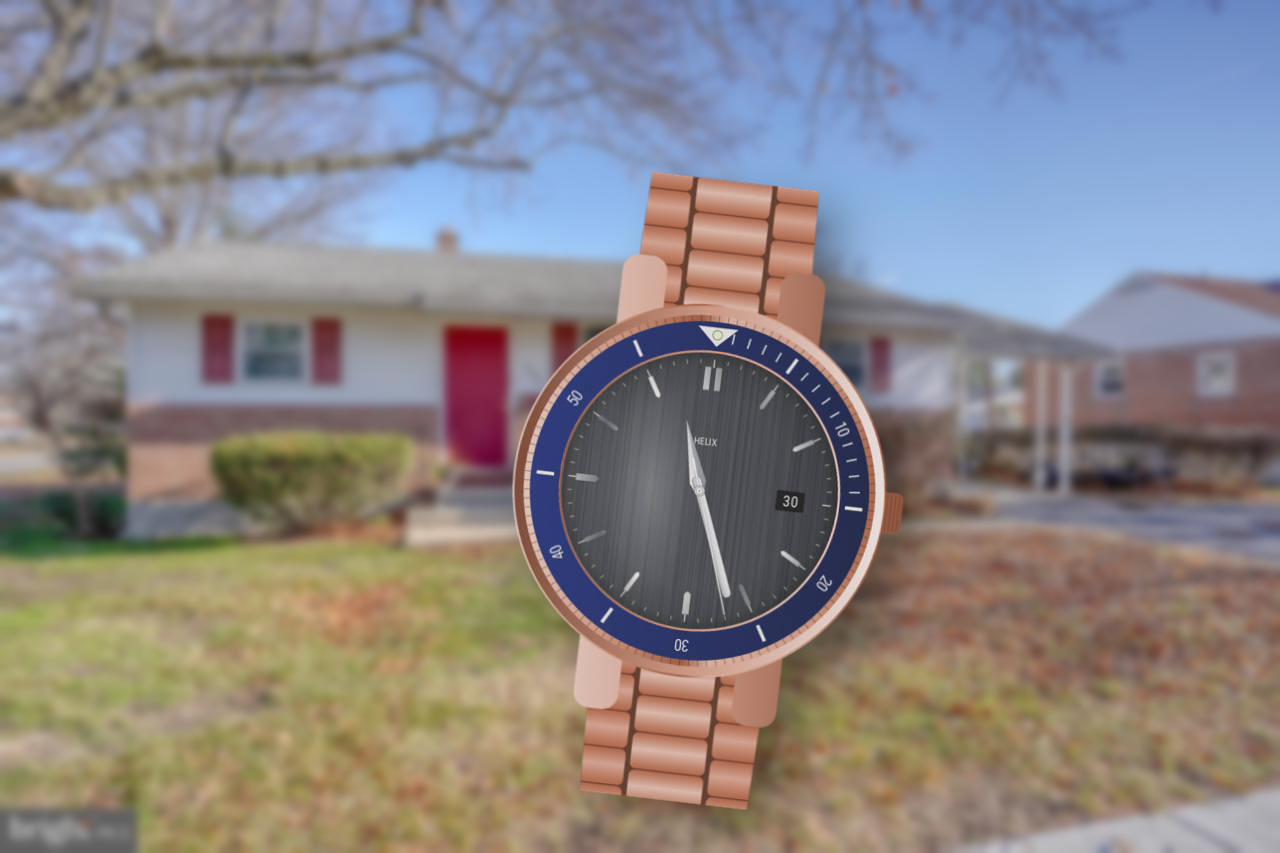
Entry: 11:26:27
